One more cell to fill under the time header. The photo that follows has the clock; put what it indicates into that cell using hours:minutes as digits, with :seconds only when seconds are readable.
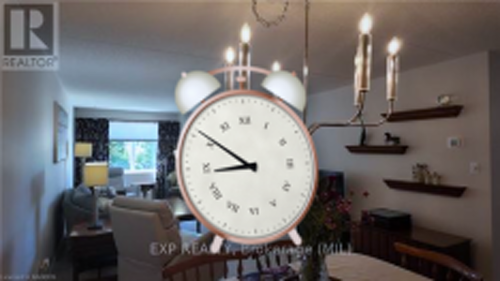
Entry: 8:51
